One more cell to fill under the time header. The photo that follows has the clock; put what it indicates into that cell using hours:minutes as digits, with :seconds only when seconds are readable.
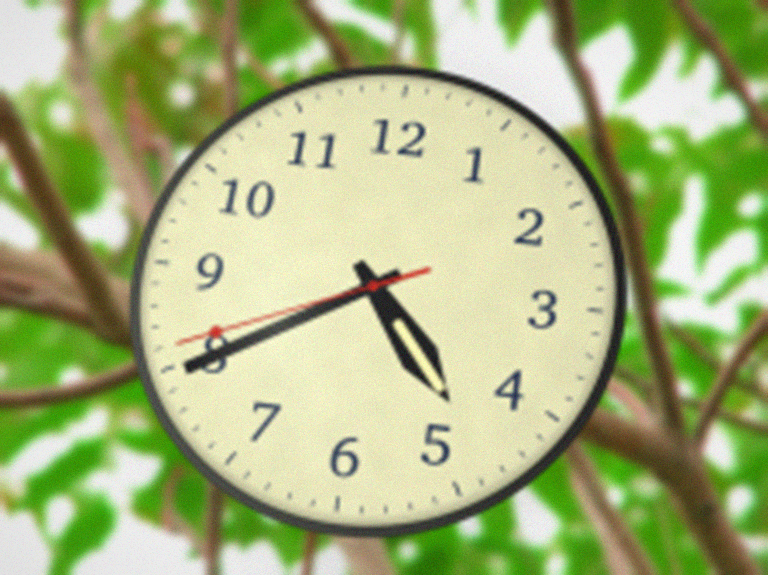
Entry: 4:39:41
